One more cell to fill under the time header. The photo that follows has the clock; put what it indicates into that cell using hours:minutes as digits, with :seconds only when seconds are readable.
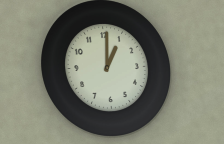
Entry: 1:01
